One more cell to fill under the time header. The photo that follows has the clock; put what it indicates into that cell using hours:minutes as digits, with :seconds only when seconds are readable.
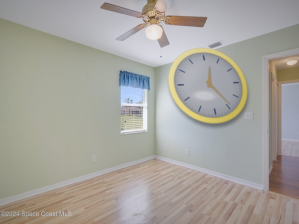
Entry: 12:24
